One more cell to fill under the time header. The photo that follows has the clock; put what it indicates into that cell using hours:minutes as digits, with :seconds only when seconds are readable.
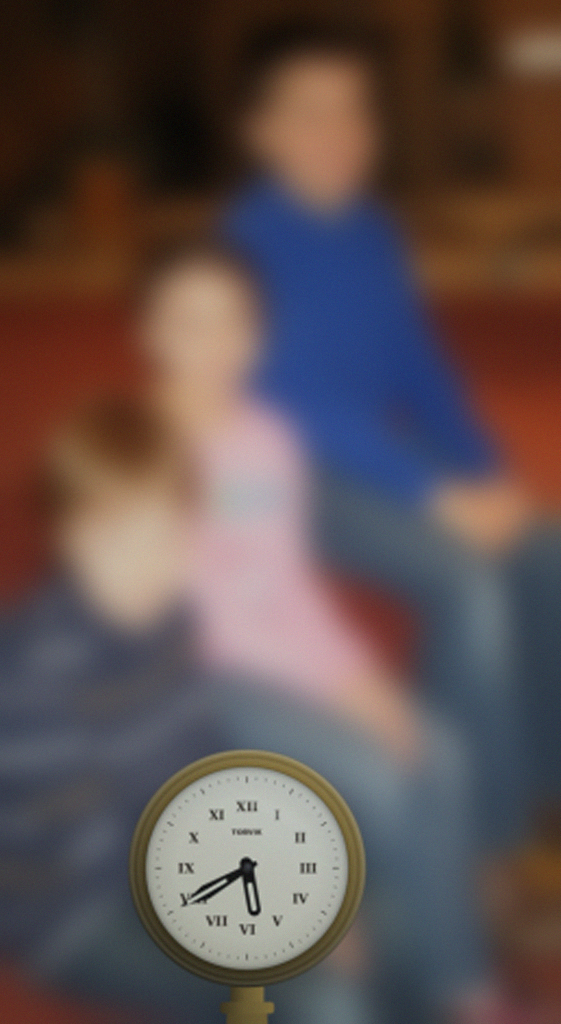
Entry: 5:40
